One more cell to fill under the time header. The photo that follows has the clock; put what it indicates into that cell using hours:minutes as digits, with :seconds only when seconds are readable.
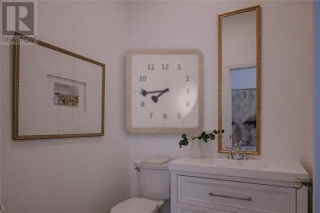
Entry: 7:44
